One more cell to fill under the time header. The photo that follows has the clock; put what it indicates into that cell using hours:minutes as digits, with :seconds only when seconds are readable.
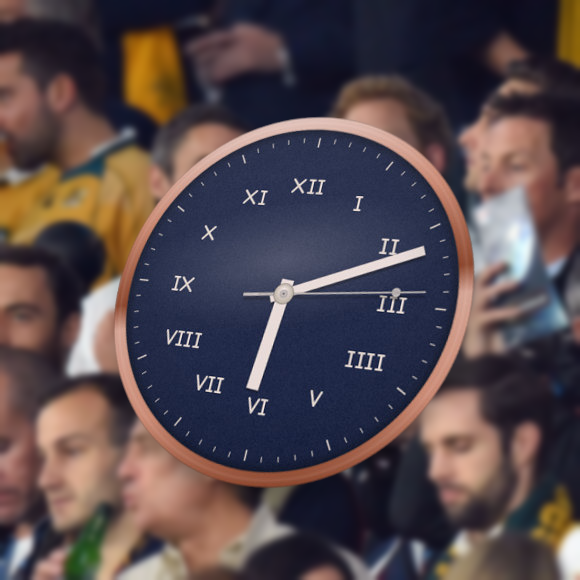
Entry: 6:11:14
